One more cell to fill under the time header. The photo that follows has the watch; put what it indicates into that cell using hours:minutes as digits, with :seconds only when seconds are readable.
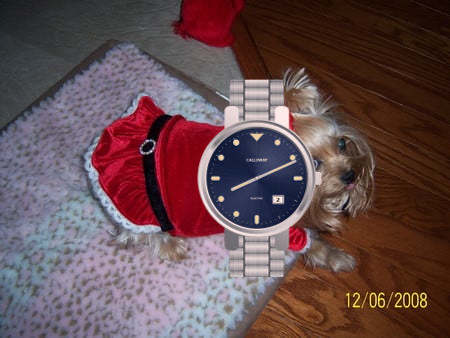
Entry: 8:11
